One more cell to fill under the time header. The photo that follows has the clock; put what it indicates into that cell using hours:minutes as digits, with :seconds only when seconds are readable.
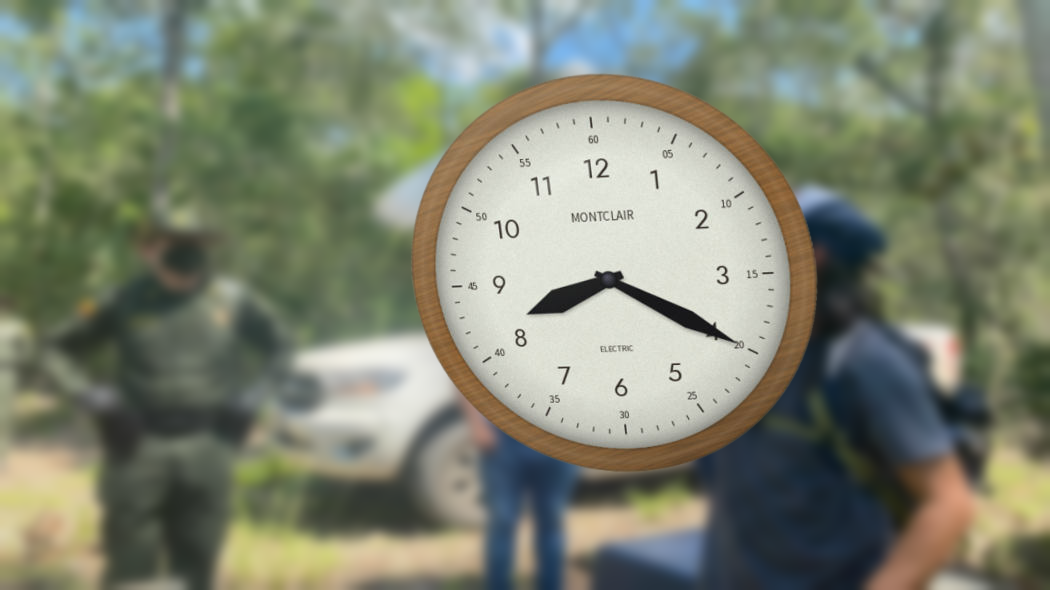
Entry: 8:20
